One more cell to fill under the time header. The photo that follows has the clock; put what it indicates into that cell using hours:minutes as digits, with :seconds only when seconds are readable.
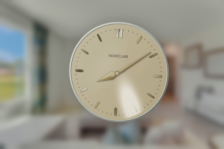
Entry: 8:09
